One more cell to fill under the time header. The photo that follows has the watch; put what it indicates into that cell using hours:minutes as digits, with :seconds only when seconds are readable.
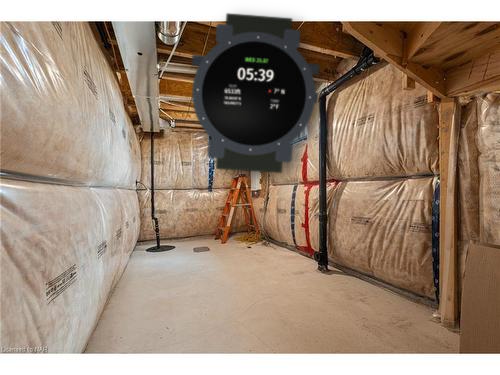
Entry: 5:39
